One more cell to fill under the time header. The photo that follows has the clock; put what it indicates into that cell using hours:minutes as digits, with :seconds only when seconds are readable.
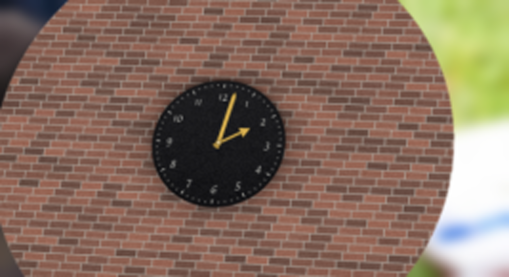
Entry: 2:02
